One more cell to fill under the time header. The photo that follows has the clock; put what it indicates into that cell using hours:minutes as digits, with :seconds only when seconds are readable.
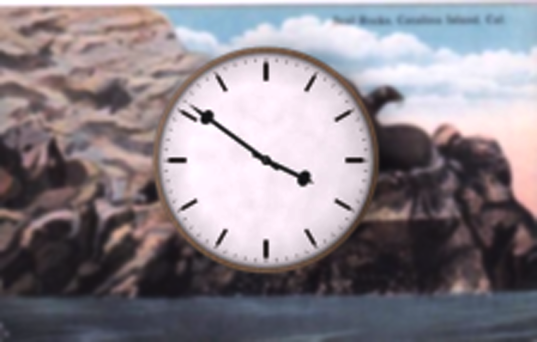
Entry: 3:51
